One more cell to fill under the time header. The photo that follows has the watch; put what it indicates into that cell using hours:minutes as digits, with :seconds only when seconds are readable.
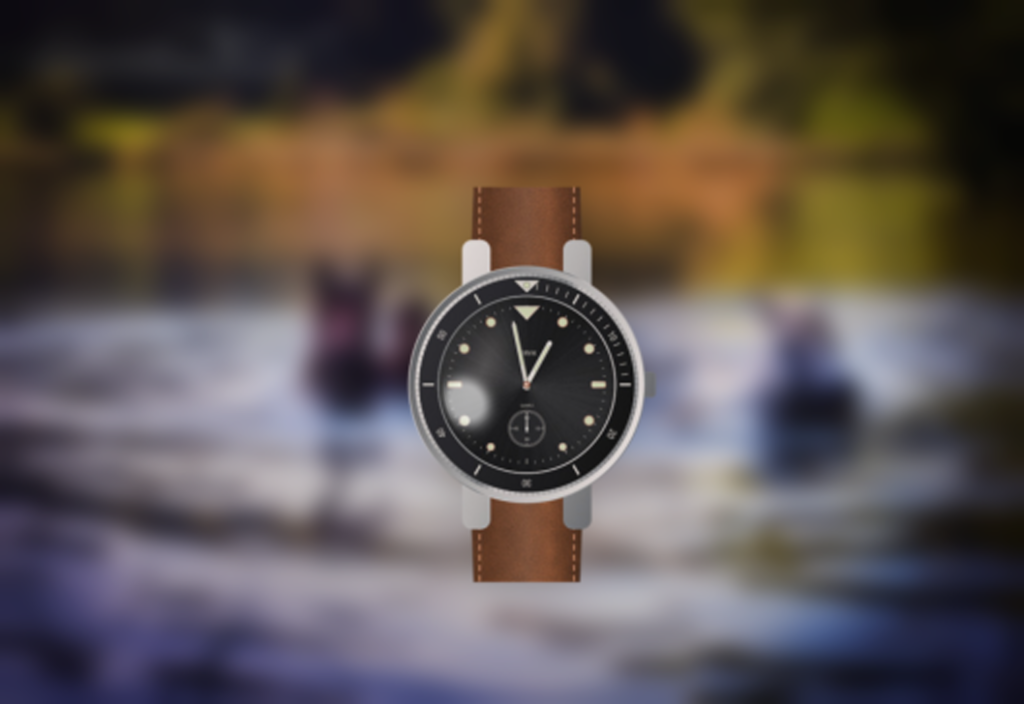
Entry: 12:58
